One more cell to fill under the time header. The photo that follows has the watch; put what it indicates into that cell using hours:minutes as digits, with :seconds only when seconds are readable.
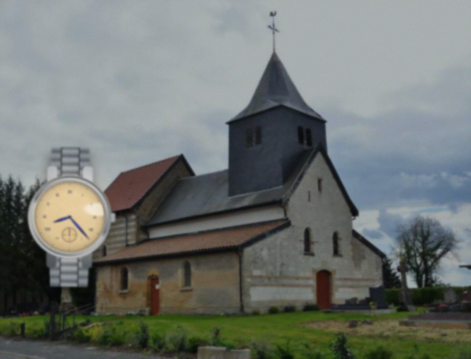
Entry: 8:23
